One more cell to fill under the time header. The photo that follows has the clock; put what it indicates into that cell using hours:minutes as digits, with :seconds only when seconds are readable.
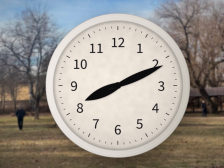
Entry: 8:11
